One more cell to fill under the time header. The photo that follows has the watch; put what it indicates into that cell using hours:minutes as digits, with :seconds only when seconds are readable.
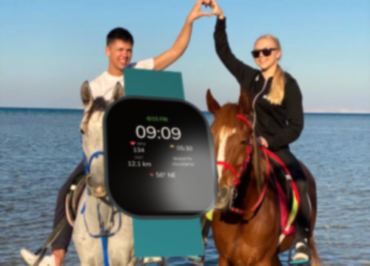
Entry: 9:09
